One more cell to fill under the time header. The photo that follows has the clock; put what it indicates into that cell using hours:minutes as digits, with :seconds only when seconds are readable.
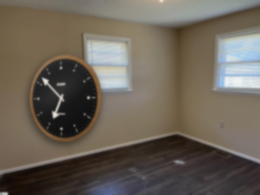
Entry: 6:52
